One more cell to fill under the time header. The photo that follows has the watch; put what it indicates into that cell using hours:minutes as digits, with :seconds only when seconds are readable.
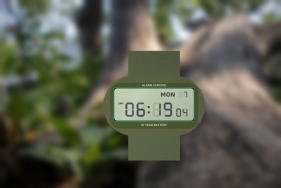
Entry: 6:19:04
